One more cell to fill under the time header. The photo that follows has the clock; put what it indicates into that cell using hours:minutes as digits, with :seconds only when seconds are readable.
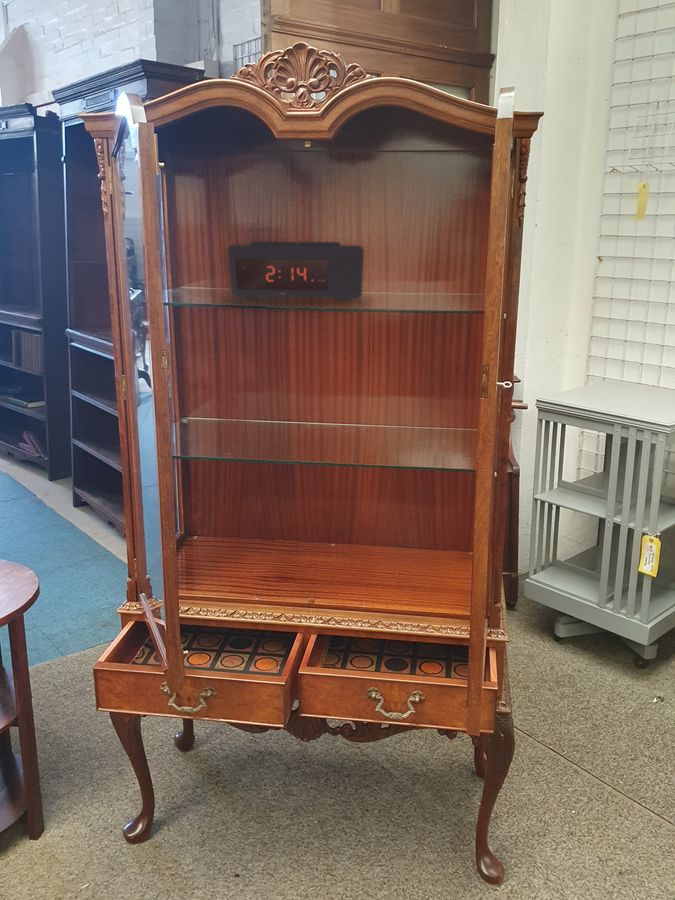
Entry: 2:14
